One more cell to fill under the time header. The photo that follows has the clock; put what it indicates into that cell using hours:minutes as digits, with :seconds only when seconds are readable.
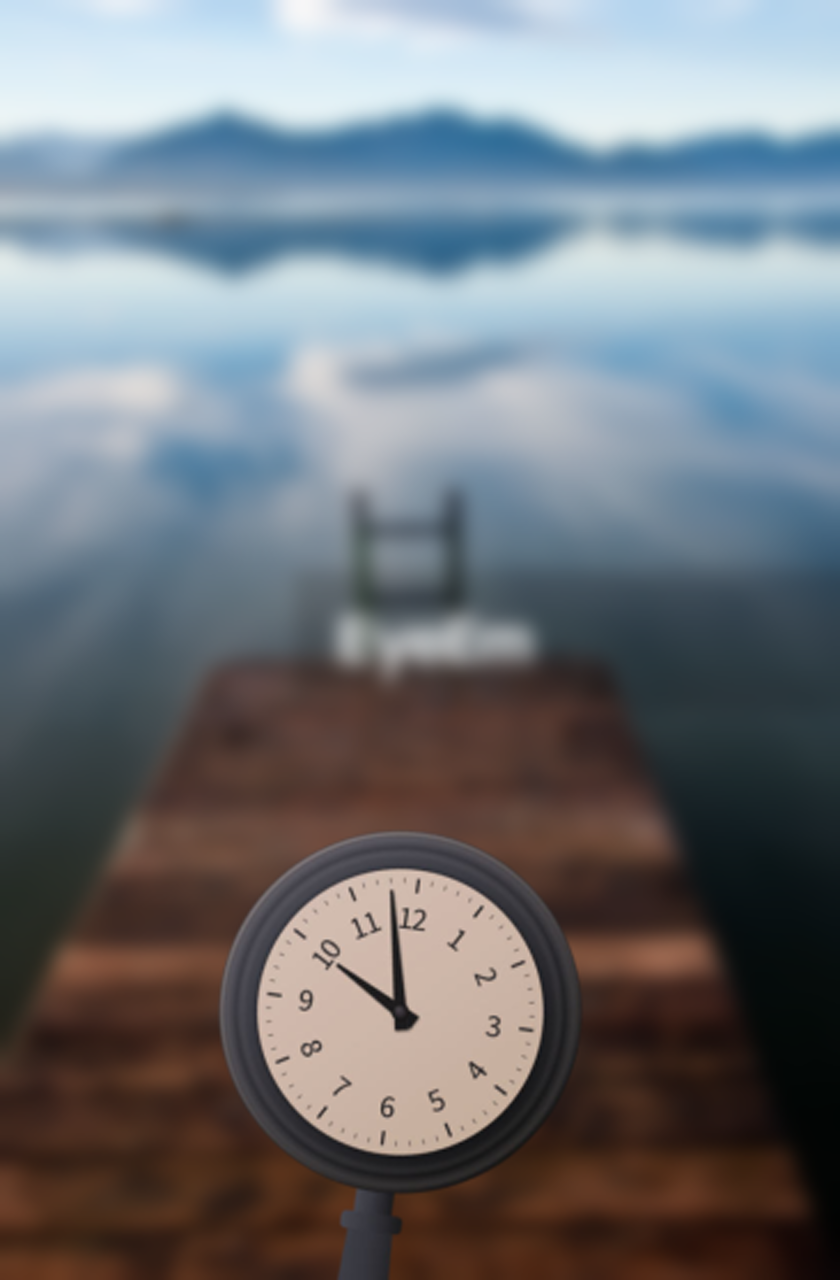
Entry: 9:58
